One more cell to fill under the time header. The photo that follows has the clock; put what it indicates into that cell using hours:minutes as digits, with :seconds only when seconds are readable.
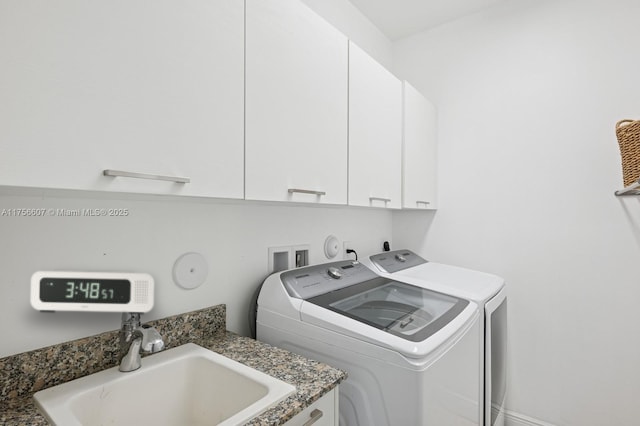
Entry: 3:48
